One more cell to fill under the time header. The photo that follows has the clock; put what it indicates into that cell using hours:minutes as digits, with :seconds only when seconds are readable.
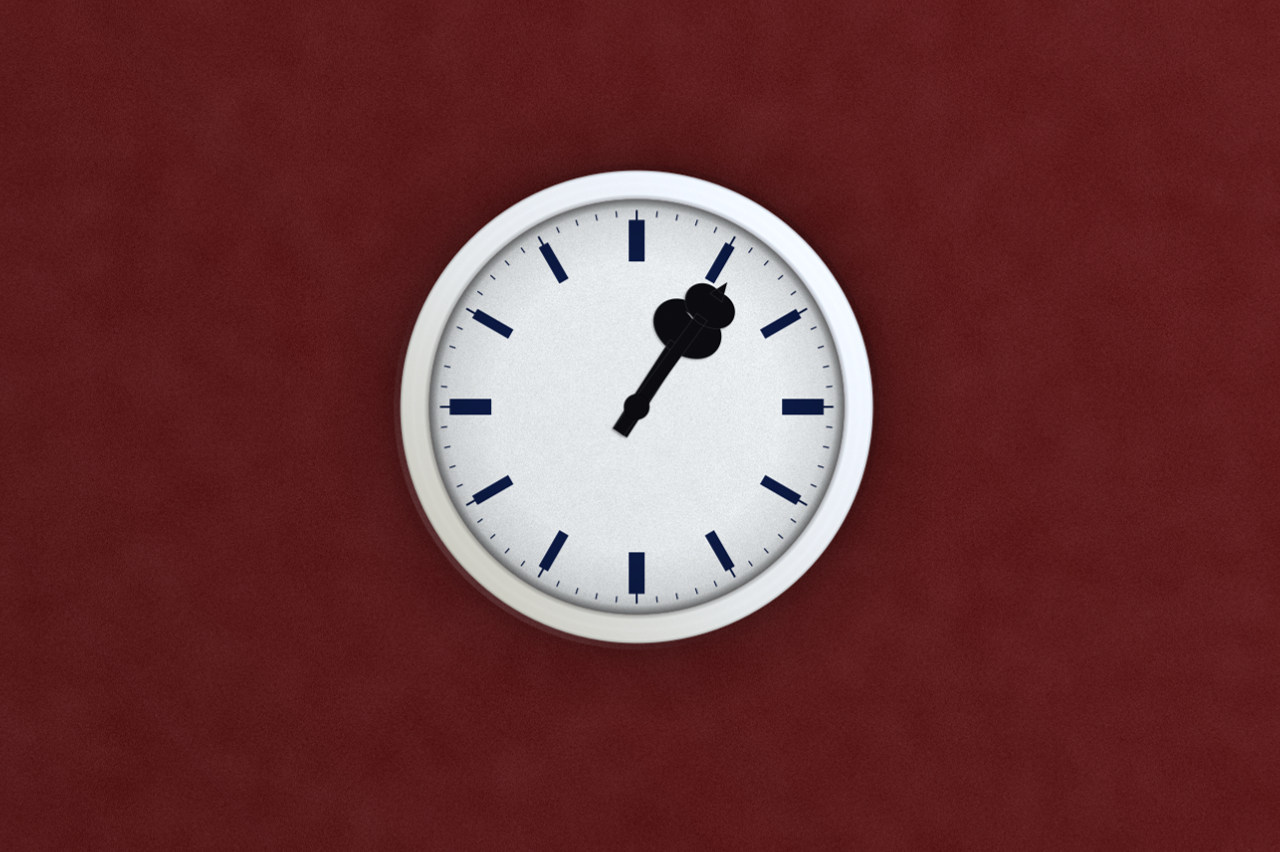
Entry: 1:06
